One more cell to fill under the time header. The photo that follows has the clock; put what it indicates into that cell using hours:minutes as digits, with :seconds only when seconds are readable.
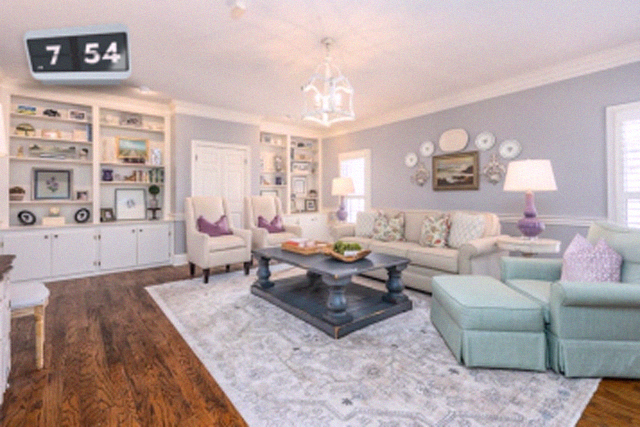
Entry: 7:54
